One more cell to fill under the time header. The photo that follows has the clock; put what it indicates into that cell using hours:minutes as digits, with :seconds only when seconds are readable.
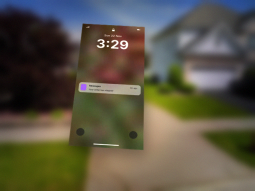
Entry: 3:29
